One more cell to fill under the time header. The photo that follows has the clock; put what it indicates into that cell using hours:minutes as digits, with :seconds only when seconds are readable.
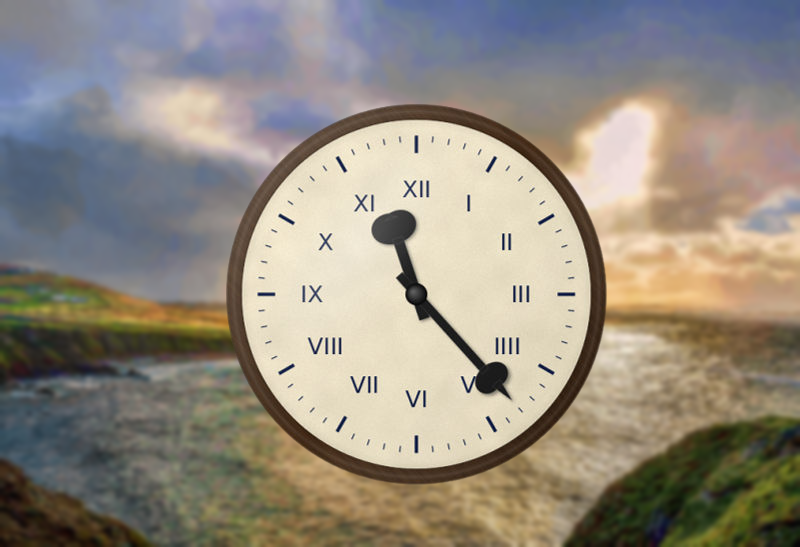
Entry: 11:23
